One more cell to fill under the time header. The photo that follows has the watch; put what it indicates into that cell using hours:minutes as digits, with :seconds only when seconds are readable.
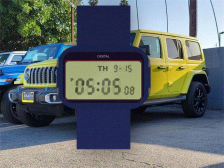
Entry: 5:05:08
